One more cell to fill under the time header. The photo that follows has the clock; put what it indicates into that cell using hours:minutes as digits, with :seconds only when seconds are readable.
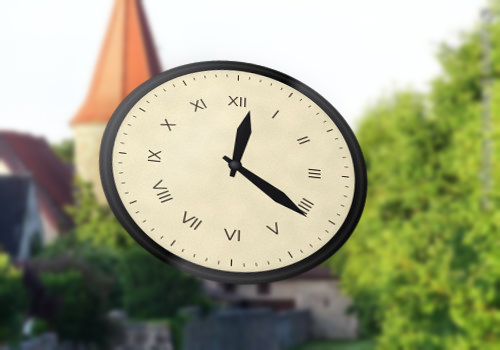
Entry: 12:21
